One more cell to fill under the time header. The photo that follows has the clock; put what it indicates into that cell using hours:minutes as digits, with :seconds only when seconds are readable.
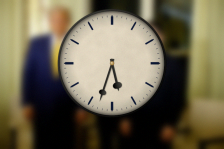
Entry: 5:33
